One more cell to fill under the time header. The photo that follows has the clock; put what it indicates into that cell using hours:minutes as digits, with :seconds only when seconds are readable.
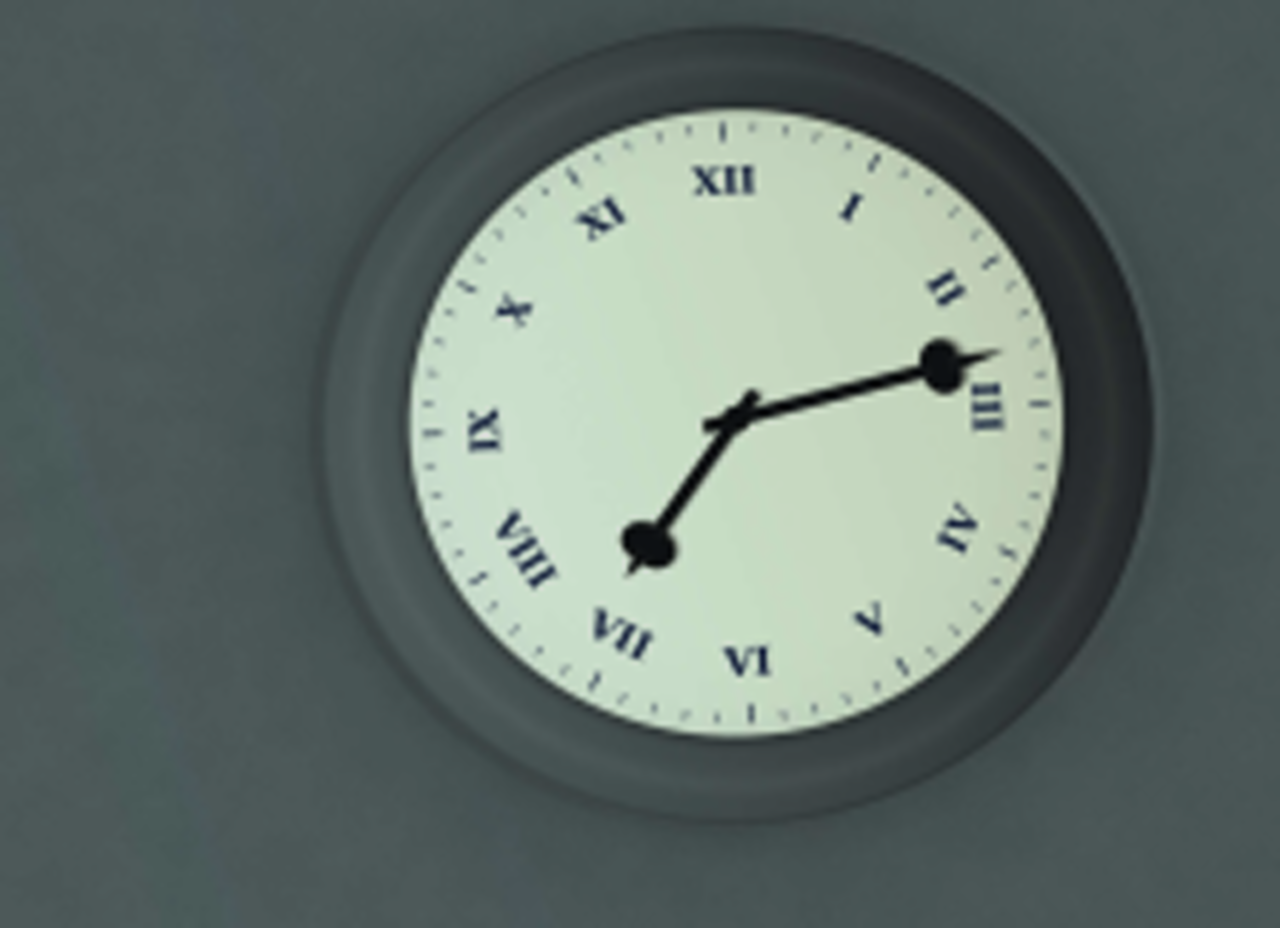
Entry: 7:13
